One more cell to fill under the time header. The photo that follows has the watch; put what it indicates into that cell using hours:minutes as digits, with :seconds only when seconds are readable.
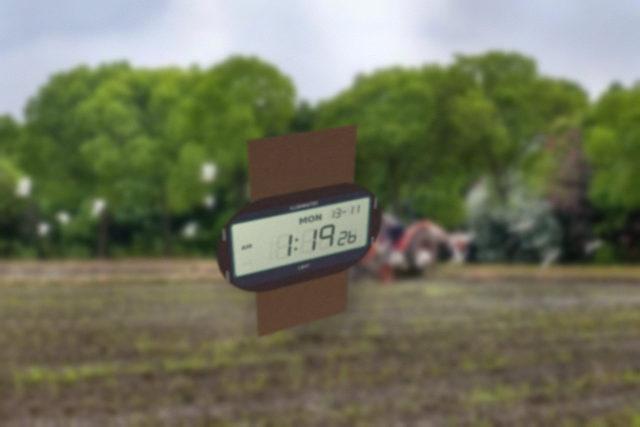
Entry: 1:19:26
